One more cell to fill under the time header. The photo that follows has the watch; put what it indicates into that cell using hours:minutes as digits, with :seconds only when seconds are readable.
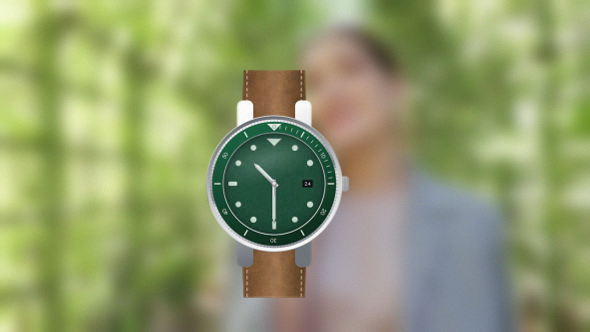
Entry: 10:30
